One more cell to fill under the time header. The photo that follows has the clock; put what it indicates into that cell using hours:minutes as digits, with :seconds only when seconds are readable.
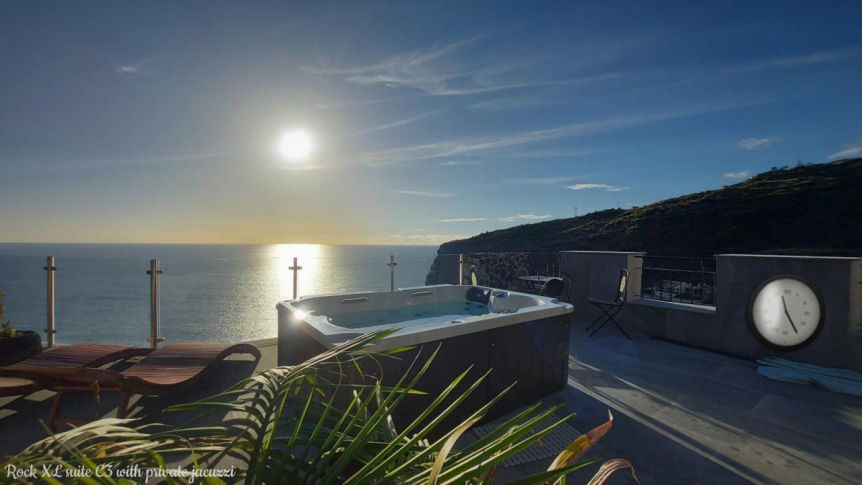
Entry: 11:25
